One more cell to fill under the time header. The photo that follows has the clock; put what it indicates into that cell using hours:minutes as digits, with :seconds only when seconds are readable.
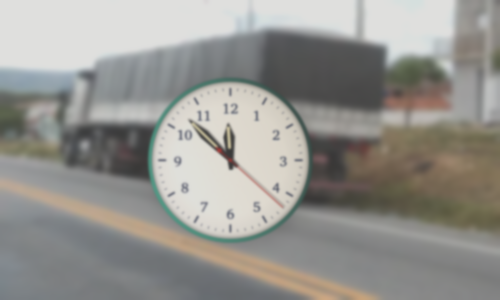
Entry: 11:52:22
